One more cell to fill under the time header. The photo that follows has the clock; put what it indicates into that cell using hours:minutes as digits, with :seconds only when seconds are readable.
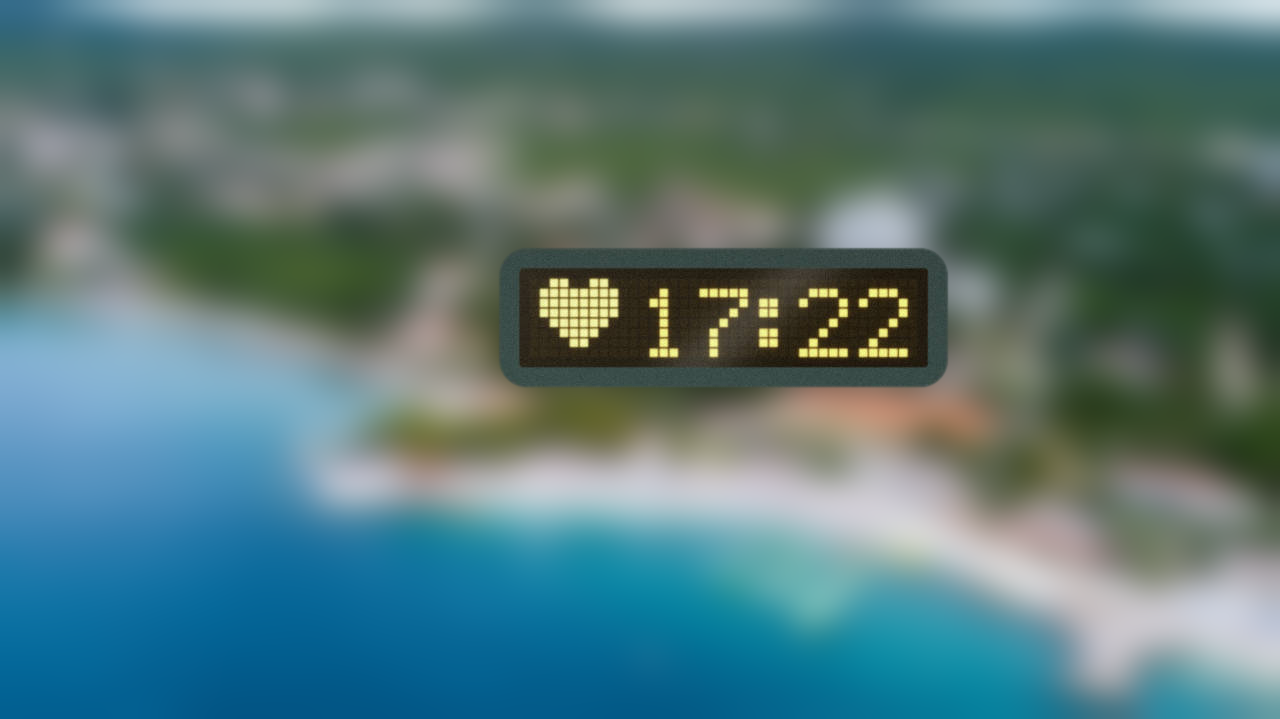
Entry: 17:22
